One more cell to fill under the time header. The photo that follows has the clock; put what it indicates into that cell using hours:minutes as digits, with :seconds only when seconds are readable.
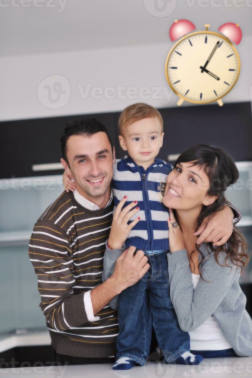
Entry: 4:04
